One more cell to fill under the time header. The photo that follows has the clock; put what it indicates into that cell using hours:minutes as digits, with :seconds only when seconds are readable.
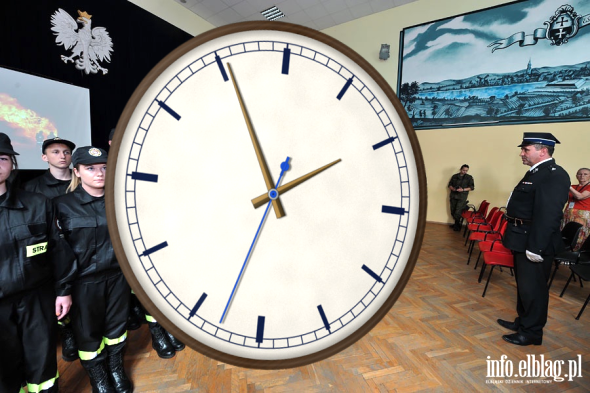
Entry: 1:55:33
